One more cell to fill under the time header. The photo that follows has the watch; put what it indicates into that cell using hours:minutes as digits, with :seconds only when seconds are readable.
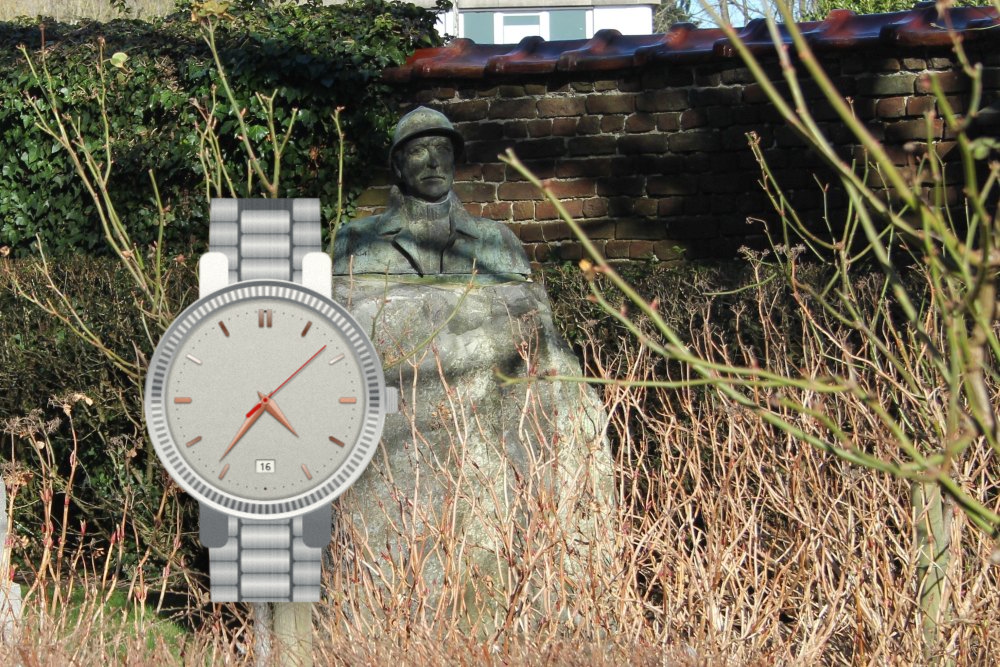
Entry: 4:36:08
